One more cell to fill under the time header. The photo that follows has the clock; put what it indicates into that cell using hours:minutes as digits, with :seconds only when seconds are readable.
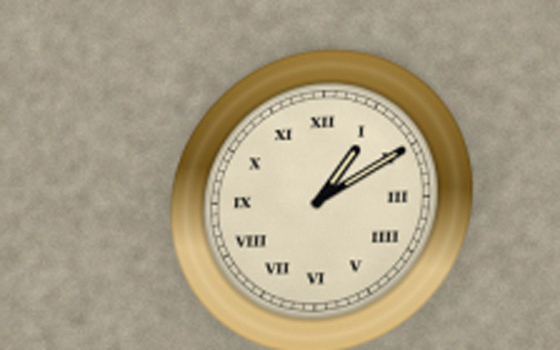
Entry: 1:10
